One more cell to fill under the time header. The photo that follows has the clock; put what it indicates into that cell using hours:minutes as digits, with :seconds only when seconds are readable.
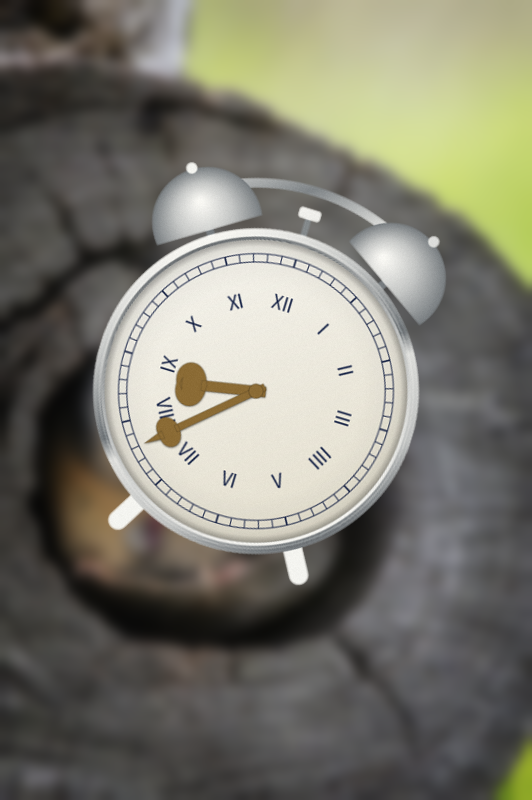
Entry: 8:38
